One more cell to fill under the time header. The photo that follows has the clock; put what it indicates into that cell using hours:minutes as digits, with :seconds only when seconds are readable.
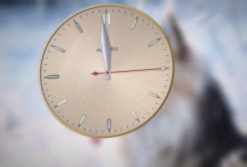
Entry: 11:59:15
